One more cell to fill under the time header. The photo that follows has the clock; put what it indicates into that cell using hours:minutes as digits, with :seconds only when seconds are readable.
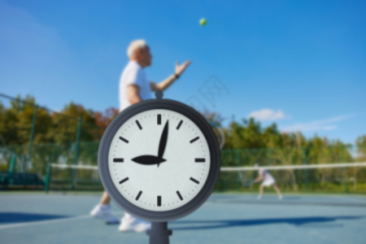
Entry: 9:02
